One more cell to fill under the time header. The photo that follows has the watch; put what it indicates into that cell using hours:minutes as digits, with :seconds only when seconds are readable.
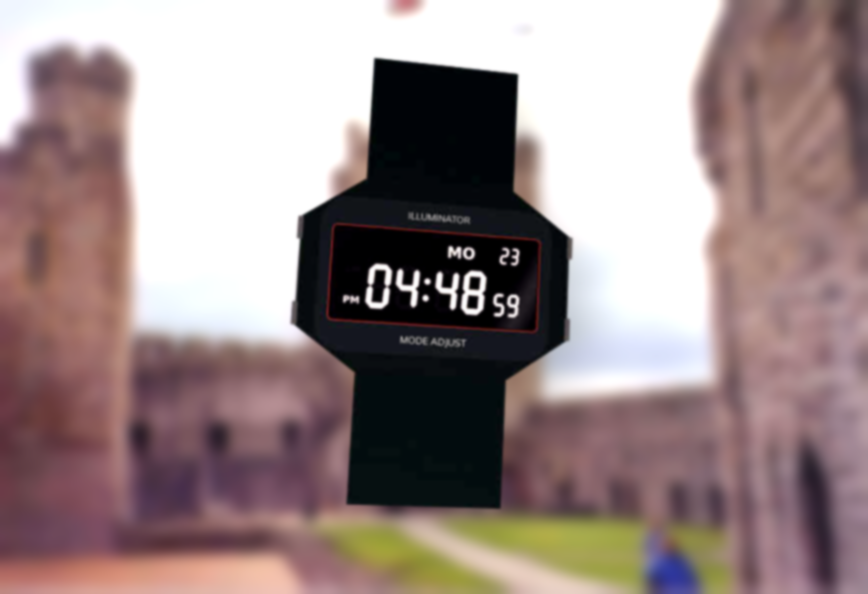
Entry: 4:48:59
